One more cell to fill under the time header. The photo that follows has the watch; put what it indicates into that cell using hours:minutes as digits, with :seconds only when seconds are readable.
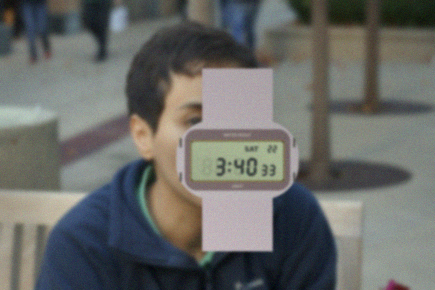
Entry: 3:40:33
